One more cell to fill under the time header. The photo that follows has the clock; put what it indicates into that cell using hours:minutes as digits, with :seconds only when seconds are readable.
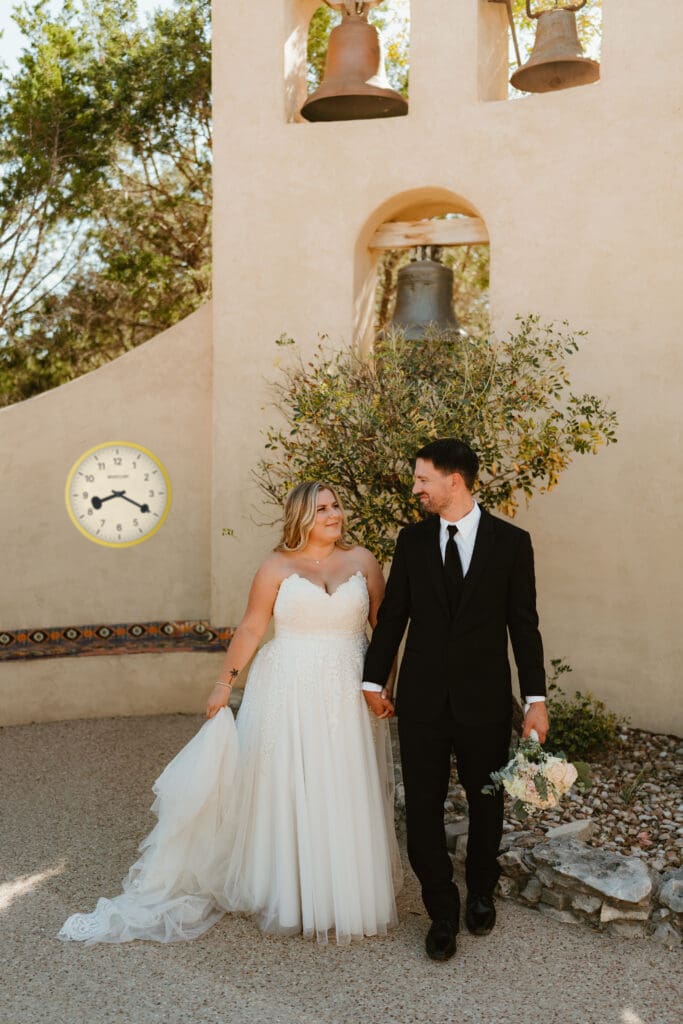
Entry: 8:20
